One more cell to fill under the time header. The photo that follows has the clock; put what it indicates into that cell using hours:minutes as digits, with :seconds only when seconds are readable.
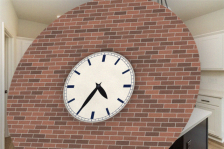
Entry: 4:35
